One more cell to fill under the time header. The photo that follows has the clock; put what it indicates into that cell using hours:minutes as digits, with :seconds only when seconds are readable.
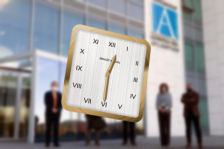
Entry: 12:30
